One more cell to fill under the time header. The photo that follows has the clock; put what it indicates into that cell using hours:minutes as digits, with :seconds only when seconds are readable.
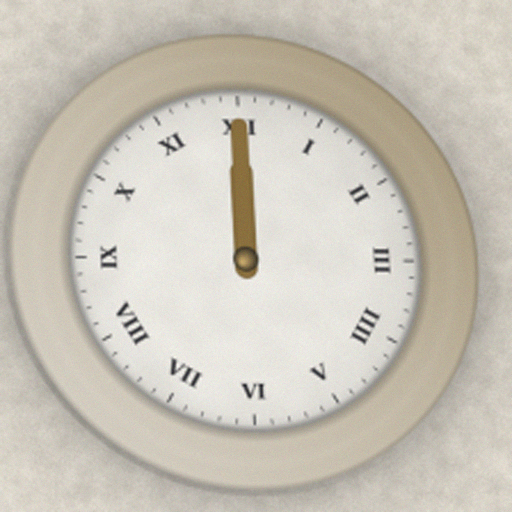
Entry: 12:00
